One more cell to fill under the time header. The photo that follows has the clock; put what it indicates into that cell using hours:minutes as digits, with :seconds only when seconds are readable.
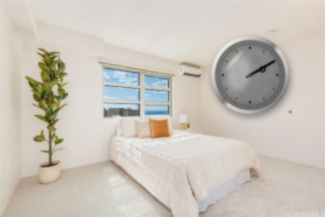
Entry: 2:10
